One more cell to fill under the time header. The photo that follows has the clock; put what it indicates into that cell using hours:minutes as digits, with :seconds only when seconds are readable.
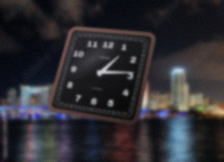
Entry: 1:14
